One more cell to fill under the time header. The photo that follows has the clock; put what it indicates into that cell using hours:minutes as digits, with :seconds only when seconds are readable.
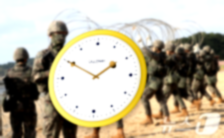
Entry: 1:50
